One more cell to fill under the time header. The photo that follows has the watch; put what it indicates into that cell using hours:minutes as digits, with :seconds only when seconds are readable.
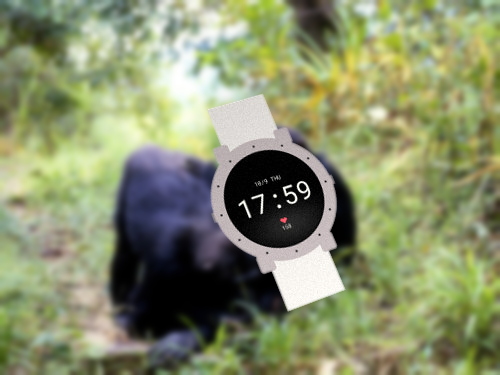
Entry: 17:59
